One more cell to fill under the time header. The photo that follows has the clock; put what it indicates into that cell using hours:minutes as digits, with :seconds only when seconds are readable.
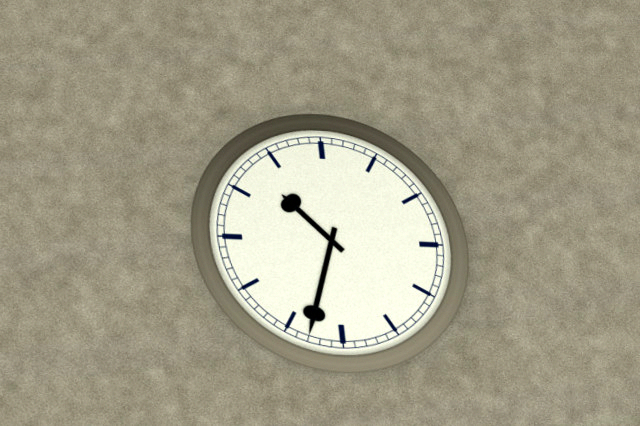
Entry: 10:33
